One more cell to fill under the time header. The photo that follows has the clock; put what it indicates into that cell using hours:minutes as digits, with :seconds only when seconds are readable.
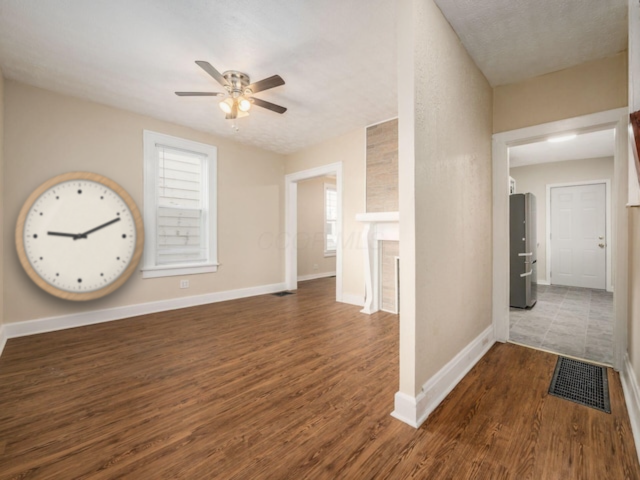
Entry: 9:11
